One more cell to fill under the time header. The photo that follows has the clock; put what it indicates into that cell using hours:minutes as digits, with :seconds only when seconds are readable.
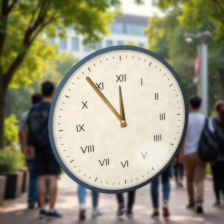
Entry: 11:54
